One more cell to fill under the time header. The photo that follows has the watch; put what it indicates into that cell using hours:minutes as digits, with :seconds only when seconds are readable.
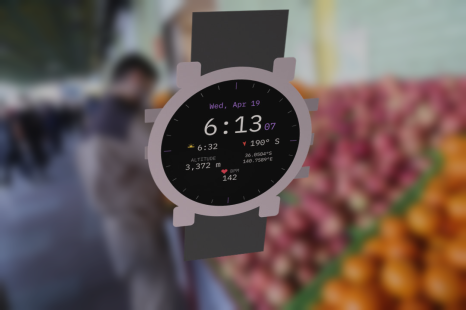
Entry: 6:13:07
